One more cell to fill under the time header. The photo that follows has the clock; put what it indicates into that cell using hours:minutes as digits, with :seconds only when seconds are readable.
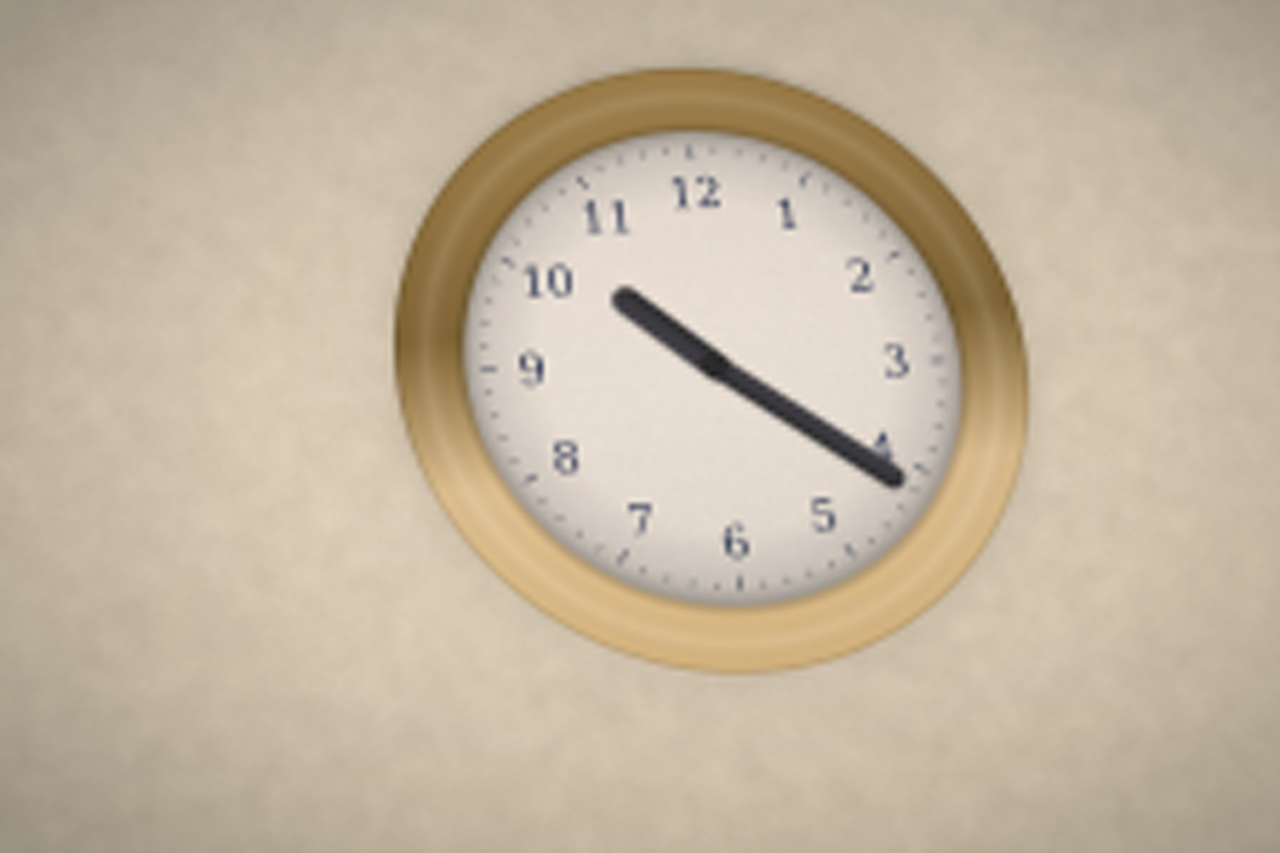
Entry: 10:21
